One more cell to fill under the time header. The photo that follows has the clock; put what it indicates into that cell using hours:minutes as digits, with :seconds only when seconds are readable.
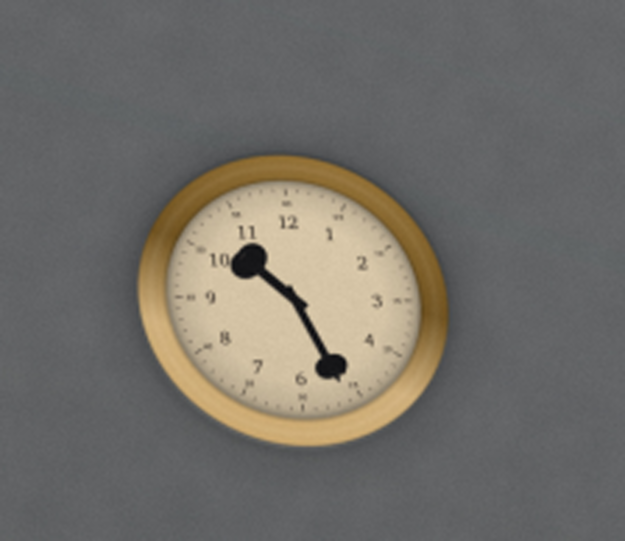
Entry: 10:26
